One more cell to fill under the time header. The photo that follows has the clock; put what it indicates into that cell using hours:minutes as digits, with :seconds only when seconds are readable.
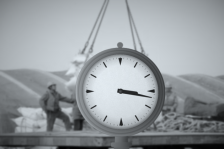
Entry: 3:17
